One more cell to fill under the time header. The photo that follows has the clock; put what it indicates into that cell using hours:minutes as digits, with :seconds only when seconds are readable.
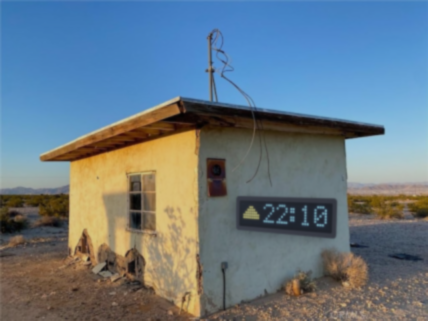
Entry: 22:10
